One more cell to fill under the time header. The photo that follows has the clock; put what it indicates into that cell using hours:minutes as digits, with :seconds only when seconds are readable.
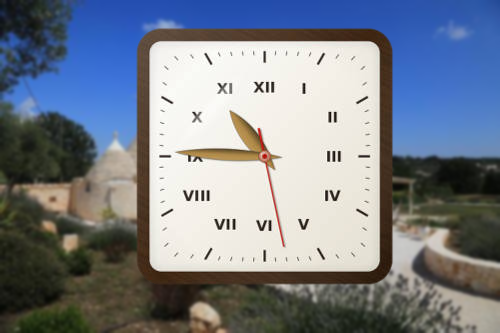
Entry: 10:45:28
